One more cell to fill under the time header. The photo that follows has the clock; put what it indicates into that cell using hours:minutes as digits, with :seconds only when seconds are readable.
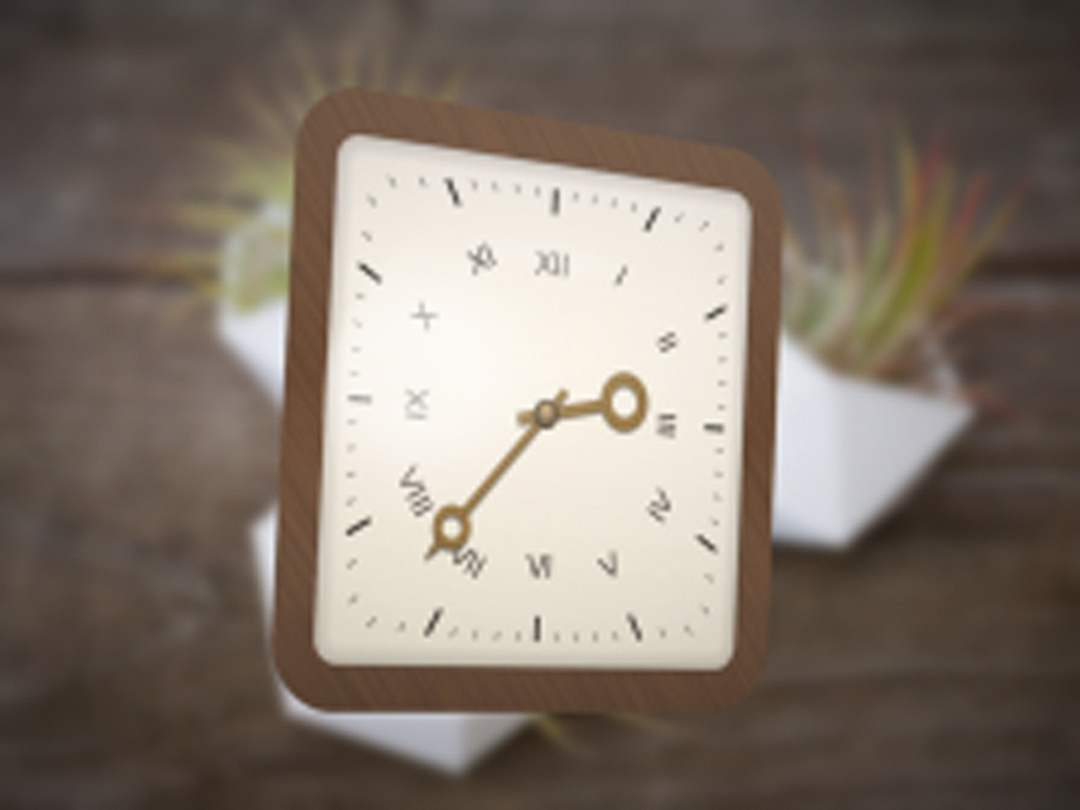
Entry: 2:37
